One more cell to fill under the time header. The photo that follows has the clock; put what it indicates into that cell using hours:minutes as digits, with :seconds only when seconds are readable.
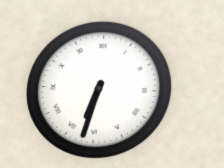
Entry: 6:32
